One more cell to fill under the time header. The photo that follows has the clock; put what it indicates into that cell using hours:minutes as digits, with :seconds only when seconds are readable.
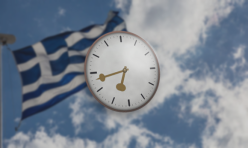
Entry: 6:43
